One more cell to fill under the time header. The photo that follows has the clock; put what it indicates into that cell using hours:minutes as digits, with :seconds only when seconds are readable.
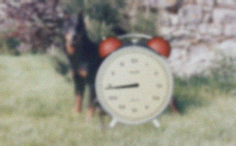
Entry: 8:44
